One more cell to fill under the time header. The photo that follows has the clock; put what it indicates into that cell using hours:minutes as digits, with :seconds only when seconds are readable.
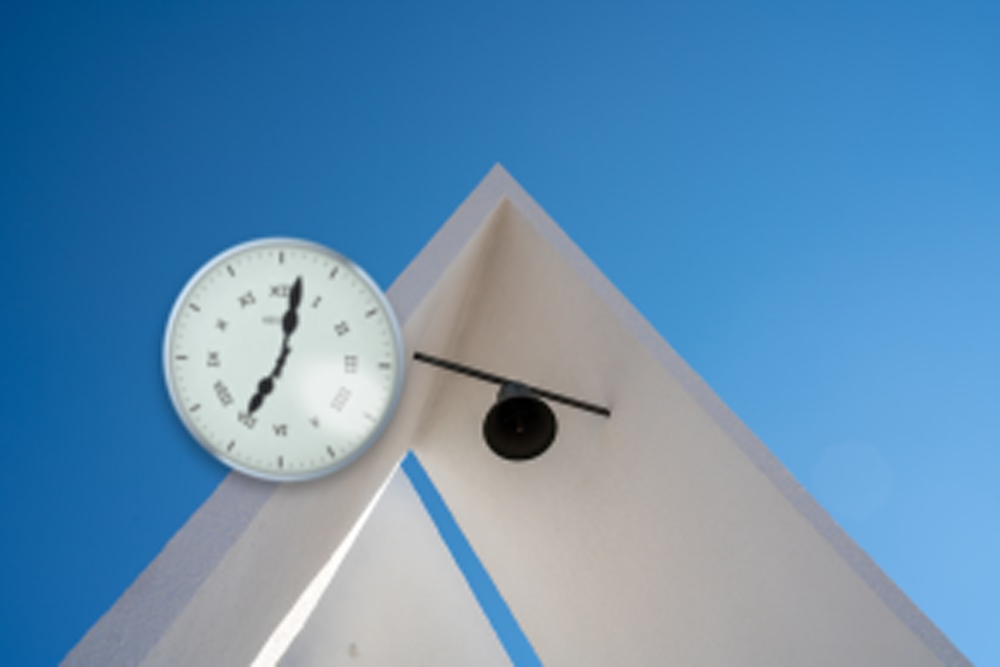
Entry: 7:02
